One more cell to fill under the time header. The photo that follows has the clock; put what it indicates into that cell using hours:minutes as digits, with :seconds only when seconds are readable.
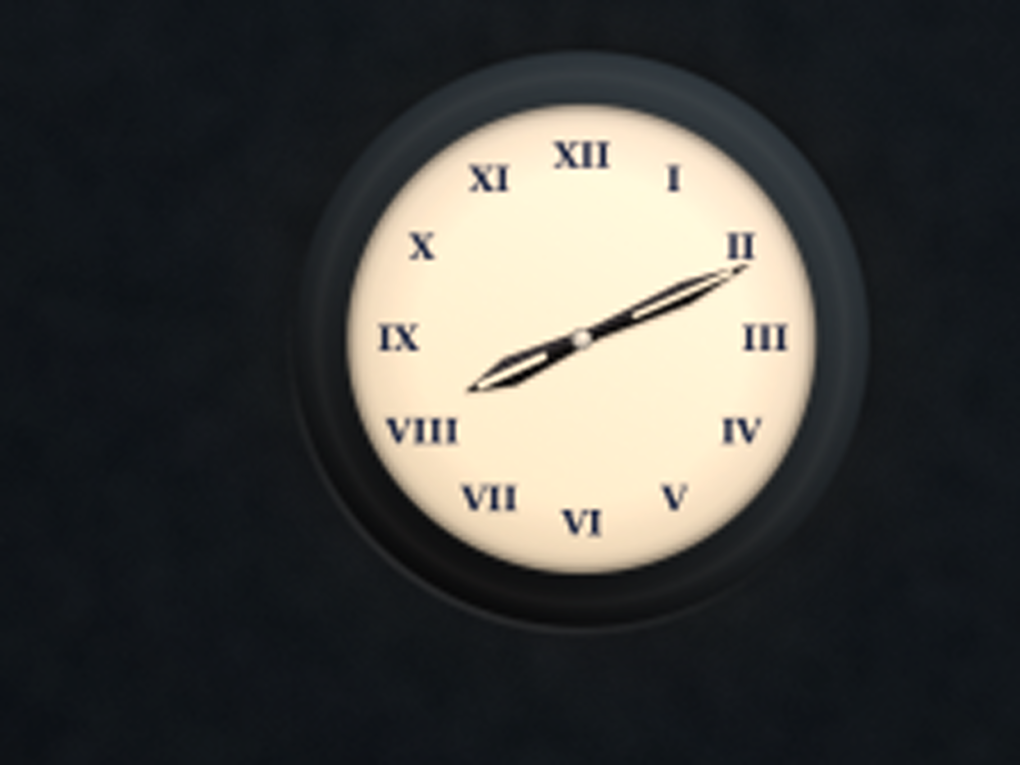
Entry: 8:11
